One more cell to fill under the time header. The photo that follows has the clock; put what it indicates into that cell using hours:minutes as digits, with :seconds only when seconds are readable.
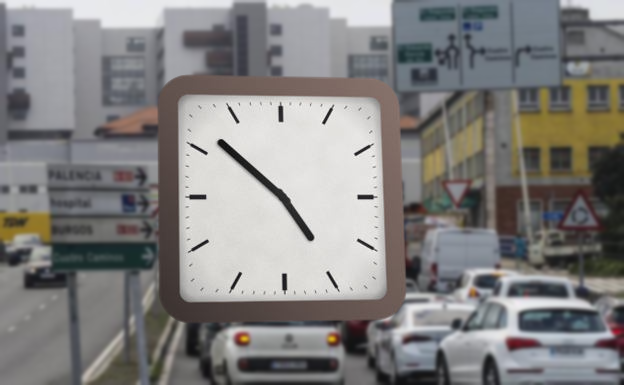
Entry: 4:52
